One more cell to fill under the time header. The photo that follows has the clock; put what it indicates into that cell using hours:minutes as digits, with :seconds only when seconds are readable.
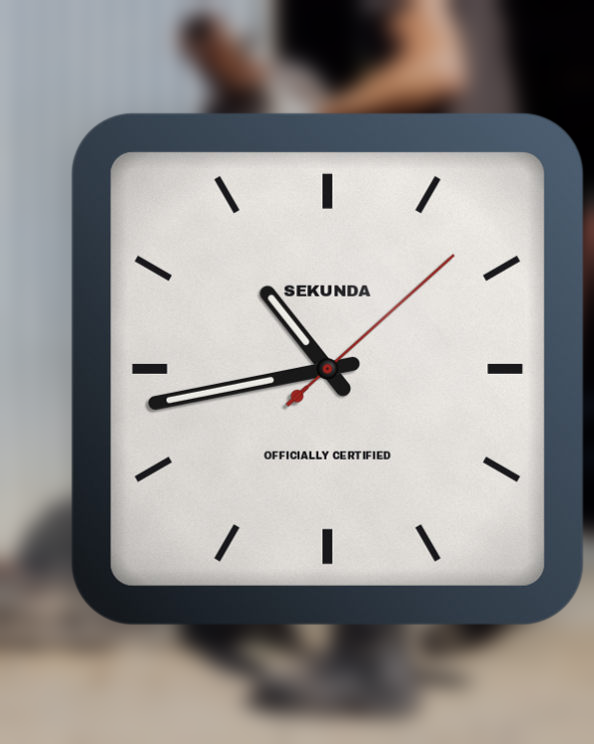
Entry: 10:43:08
